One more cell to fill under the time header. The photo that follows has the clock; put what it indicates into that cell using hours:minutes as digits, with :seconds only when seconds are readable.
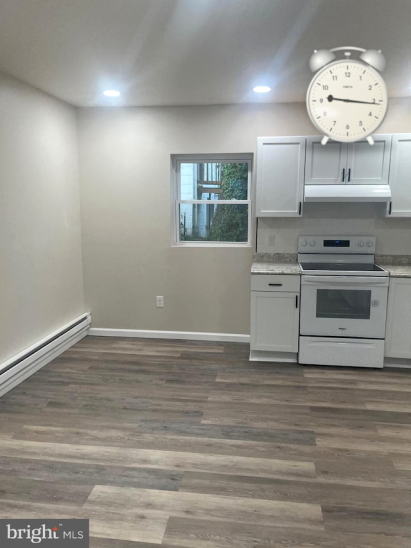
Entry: 9:16
